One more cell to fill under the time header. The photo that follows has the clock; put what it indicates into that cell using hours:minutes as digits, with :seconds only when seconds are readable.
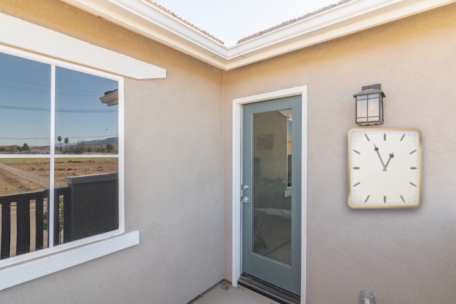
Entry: 12:56
